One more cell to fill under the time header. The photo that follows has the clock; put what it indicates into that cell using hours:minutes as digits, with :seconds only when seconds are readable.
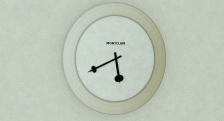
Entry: 5:41
